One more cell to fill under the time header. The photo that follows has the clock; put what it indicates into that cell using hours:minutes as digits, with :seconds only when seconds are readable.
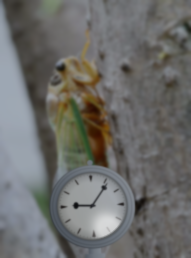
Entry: 9:06
